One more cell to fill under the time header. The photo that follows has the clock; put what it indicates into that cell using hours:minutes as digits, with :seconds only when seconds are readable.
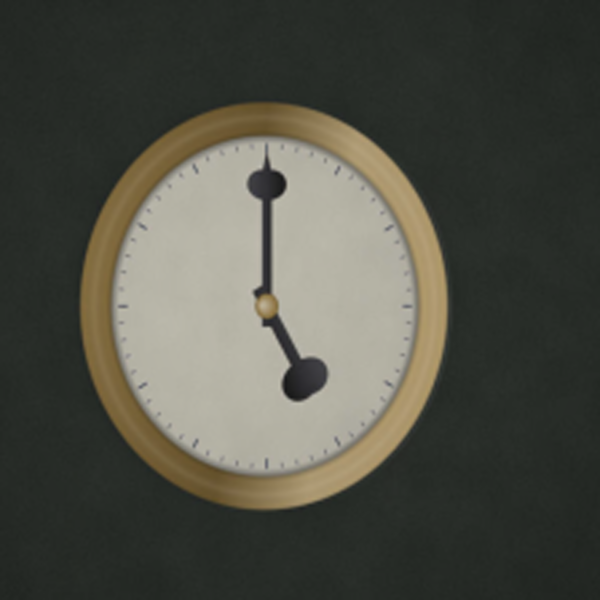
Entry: 5:00
